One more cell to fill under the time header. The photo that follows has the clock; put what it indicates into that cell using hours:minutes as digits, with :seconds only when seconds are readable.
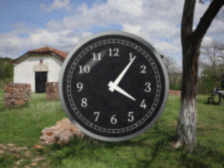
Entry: 4:06
